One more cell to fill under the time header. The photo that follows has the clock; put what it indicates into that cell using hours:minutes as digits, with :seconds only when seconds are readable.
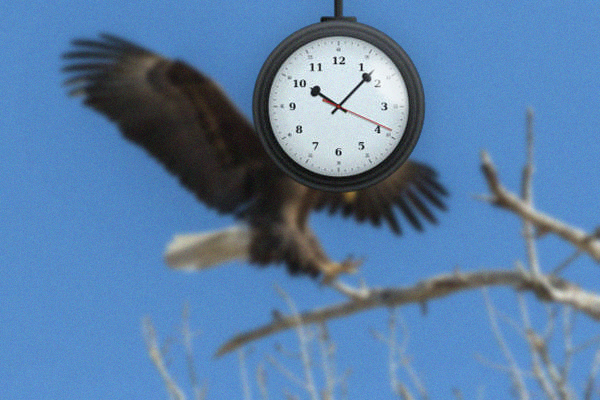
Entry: 10:07:19
